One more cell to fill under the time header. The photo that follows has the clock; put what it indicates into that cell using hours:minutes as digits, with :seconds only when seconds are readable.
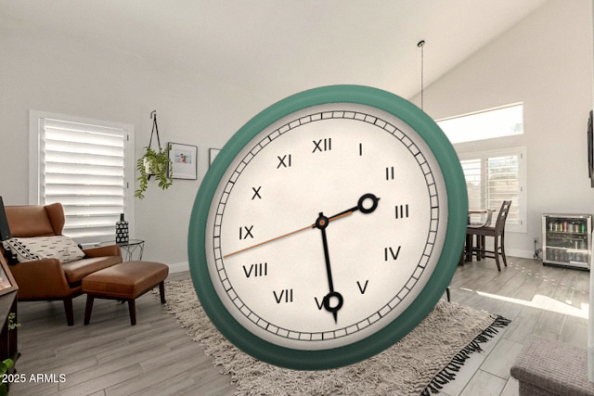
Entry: 2:28:43
